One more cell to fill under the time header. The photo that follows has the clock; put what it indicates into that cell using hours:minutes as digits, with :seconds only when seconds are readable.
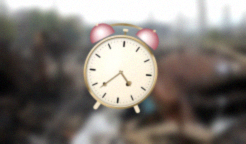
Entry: 4:38
